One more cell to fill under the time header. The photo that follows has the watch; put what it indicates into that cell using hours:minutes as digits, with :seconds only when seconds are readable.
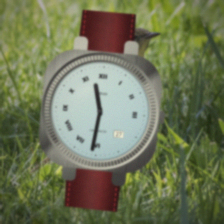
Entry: 11:31
